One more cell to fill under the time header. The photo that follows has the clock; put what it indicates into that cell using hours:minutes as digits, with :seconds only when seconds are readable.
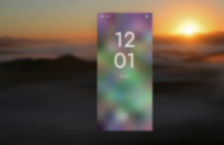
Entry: 12:01
